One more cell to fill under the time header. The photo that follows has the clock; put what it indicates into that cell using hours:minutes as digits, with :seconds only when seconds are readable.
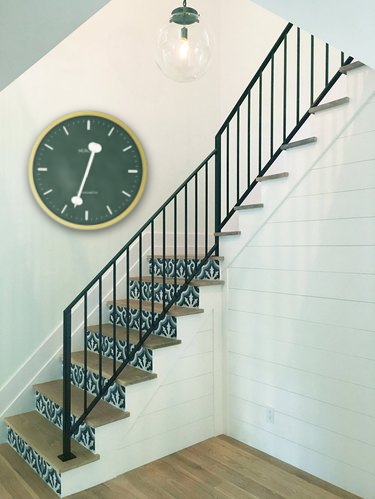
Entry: 12:33
